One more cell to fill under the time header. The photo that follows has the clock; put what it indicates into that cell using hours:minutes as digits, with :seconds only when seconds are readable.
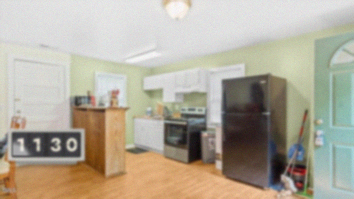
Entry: 11:30
